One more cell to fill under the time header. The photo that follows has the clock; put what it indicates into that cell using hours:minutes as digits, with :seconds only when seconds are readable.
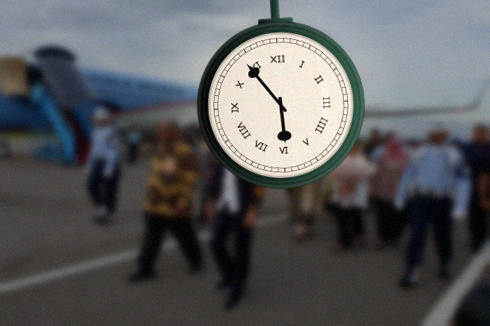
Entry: 5:54
